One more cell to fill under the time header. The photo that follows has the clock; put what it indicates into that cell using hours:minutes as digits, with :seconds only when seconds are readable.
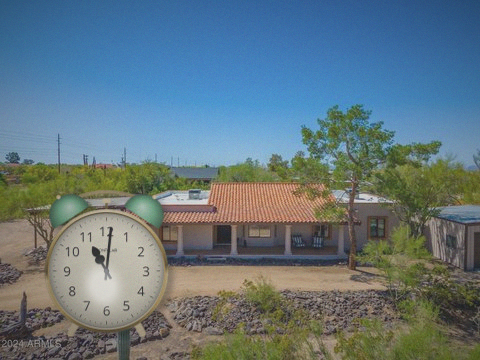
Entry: 11:01
